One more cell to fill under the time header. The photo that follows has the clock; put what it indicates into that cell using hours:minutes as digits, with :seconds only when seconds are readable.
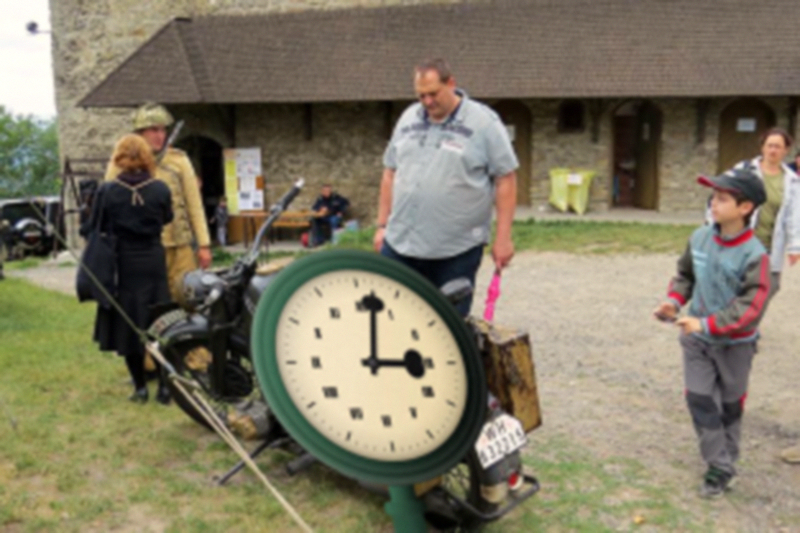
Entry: 3:02
